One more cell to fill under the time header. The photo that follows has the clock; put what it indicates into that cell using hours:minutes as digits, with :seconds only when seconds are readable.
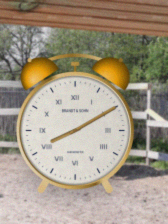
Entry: 8:10
